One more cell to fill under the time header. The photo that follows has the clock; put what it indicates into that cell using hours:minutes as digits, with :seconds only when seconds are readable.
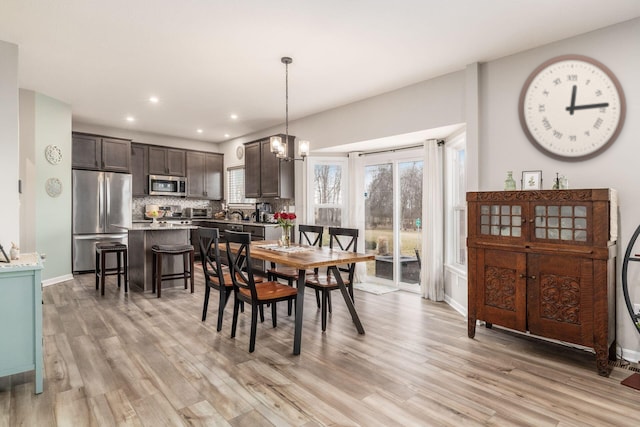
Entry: 12:14
